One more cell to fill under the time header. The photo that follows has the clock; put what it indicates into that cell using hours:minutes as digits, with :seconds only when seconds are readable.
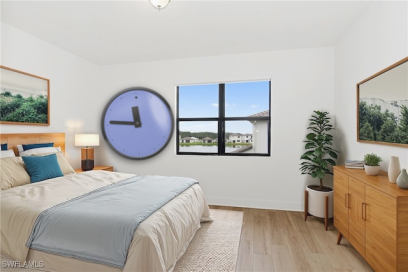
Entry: 11:46
